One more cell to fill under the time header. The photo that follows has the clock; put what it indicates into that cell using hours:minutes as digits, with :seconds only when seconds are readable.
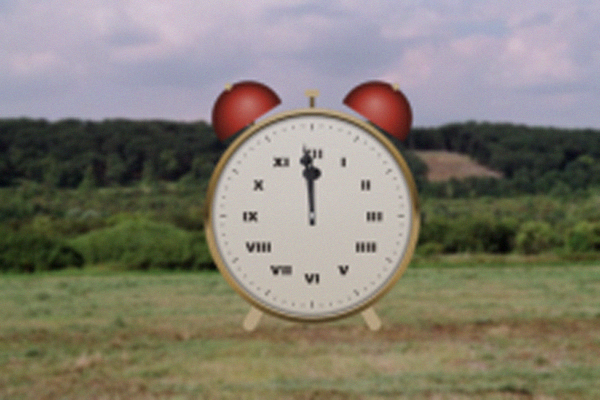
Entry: 11:59
